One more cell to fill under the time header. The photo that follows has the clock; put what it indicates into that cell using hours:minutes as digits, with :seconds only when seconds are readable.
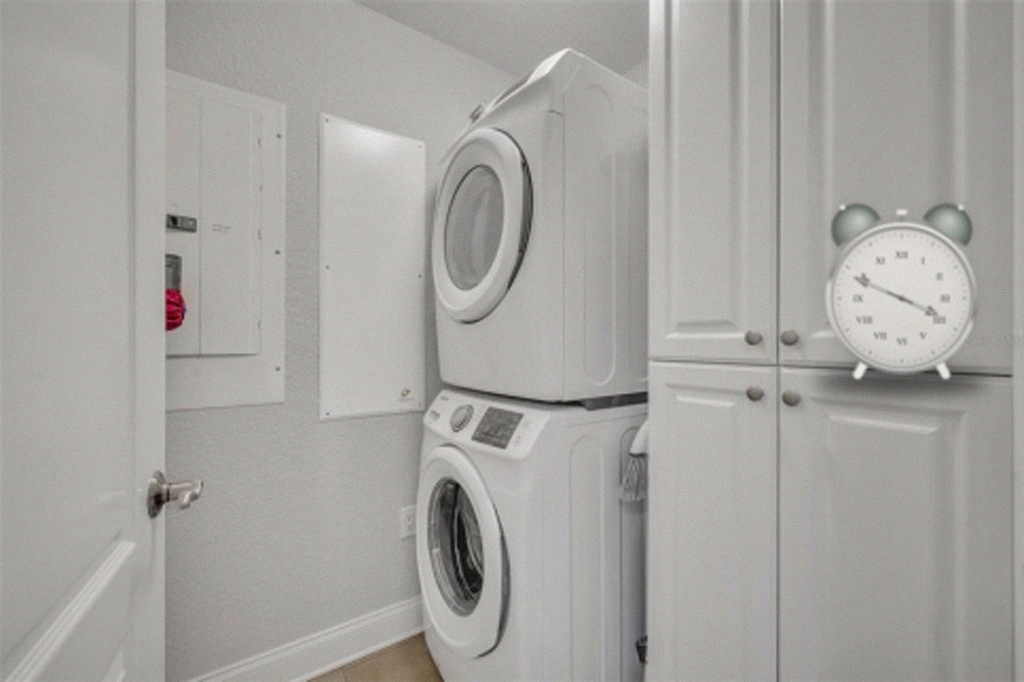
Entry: 3:49
